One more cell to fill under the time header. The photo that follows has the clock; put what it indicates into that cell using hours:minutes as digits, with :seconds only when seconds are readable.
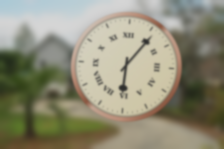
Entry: 6:06
